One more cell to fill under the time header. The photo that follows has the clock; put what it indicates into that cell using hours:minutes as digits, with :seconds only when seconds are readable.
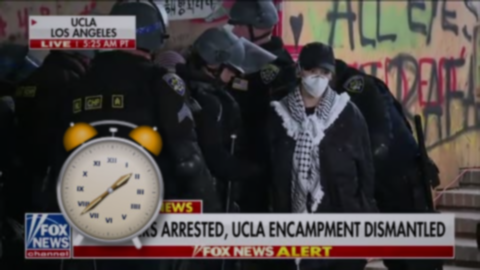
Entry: 1:38
